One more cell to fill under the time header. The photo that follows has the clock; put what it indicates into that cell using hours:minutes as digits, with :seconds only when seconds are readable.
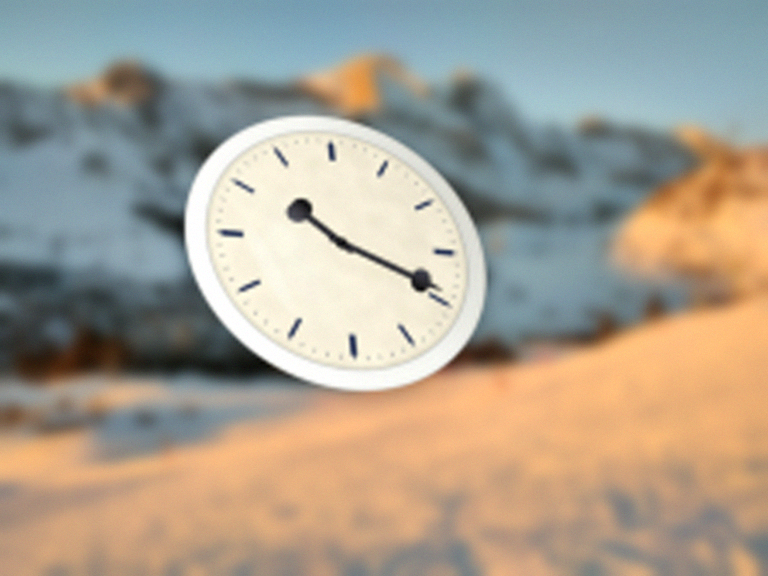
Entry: 10:19
